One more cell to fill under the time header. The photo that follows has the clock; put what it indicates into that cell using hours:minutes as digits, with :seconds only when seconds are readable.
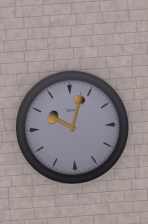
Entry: 10:03
